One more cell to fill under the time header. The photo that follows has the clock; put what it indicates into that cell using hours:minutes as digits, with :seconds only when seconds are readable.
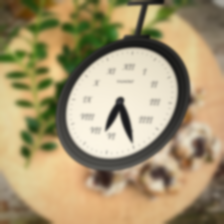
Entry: 6:25
